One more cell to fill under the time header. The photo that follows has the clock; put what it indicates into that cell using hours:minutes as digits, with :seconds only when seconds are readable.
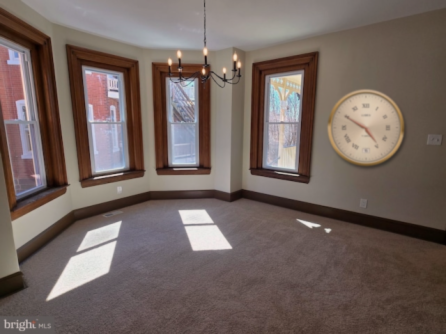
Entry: 4:50
